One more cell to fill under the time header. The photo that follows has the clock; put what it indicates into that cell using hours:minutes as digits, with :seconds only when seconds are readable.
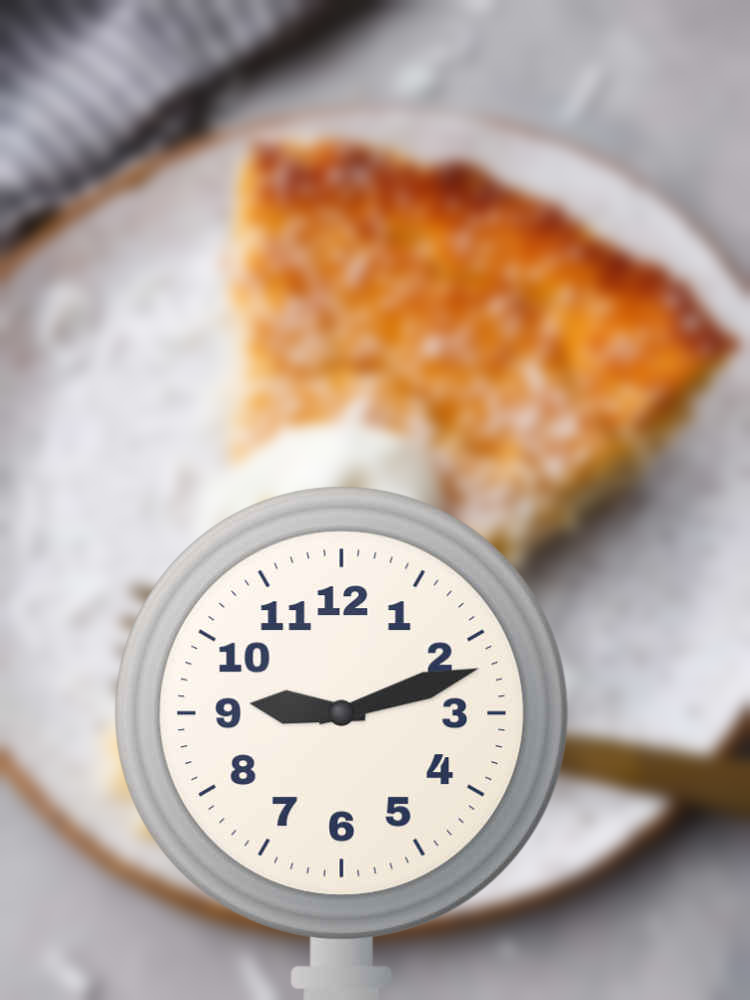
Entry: 9:12
